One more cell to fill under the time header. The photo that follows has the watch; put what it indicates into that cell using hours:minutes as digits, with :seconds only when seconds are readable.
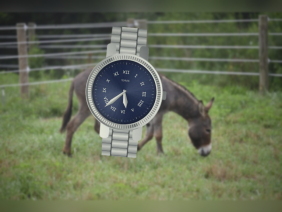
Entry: 5:38
